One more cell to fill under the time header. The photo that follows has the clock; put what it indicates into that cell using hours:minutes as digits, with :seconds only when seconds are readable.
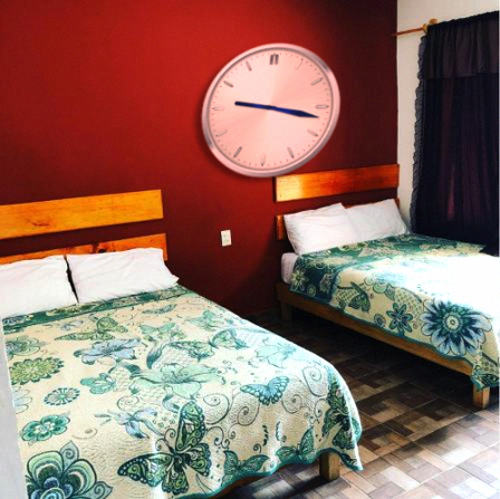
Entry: 9:17
